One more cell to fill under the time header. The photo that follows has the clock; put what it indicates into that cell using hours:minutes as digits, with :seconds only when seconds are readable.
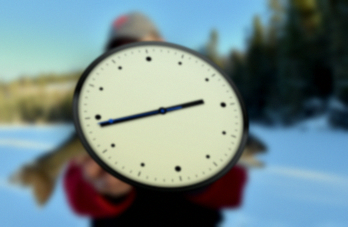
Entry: 2:43:44
